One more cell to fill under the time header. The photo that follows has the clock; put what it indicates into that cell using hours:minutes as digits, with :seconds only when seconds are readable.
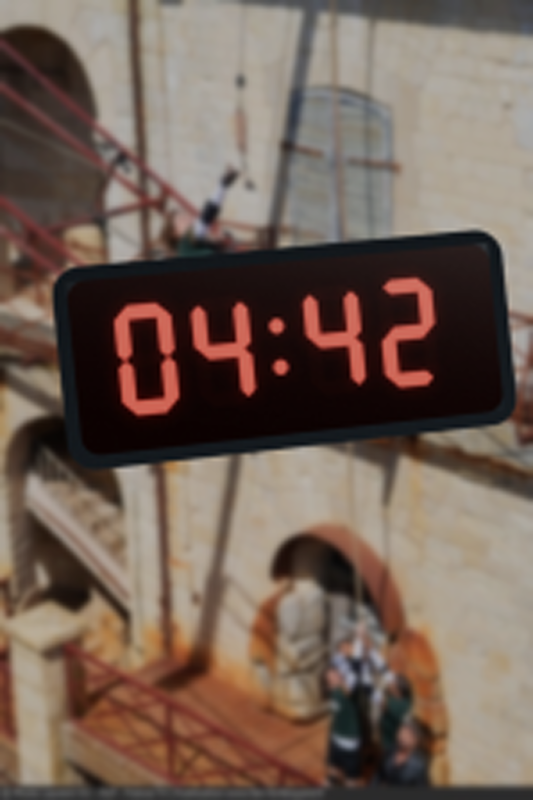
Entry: 4:42
